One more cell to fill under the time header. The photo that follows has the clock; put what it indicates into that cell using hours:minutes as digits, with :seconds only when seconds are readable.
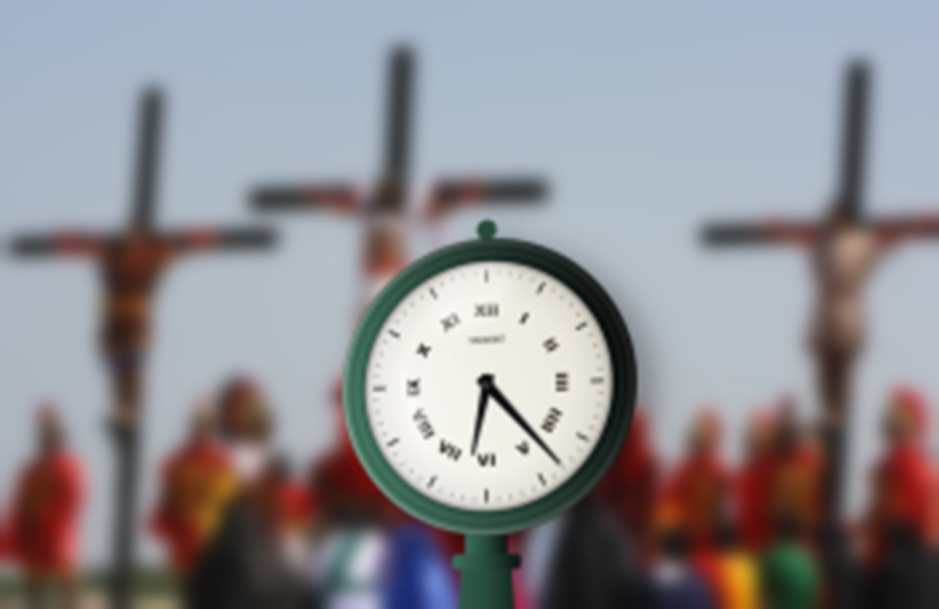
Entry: 6:23
